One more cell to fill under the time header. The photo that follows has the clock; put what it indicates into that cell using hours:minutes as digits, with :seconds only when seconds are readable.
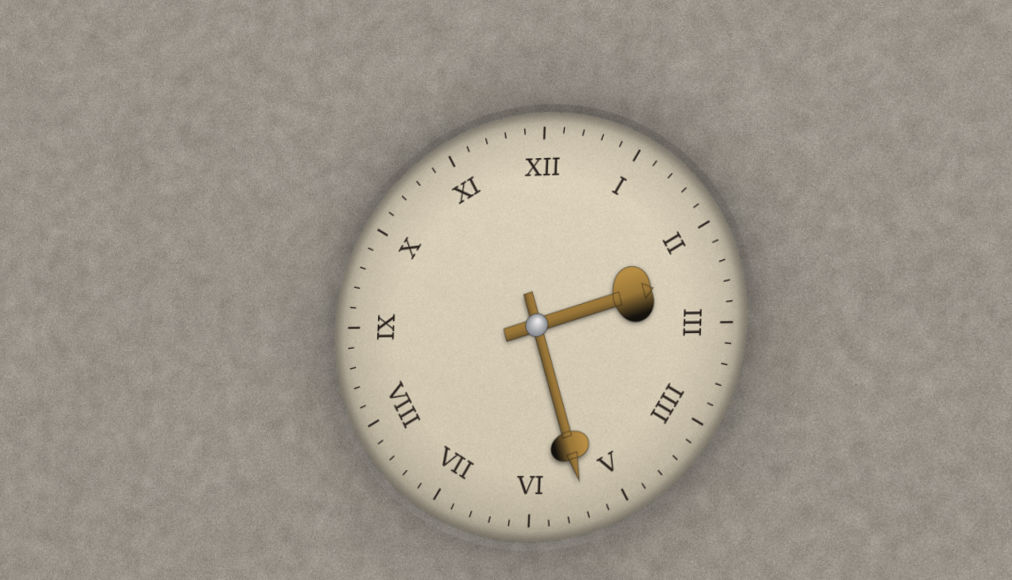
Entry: 2:27
